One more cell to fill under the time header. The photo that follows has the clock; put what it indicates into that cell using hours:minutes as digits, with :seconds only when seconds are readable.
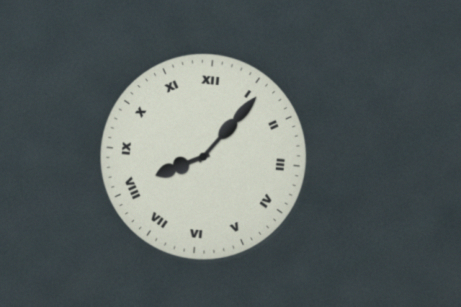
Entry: 8:06
